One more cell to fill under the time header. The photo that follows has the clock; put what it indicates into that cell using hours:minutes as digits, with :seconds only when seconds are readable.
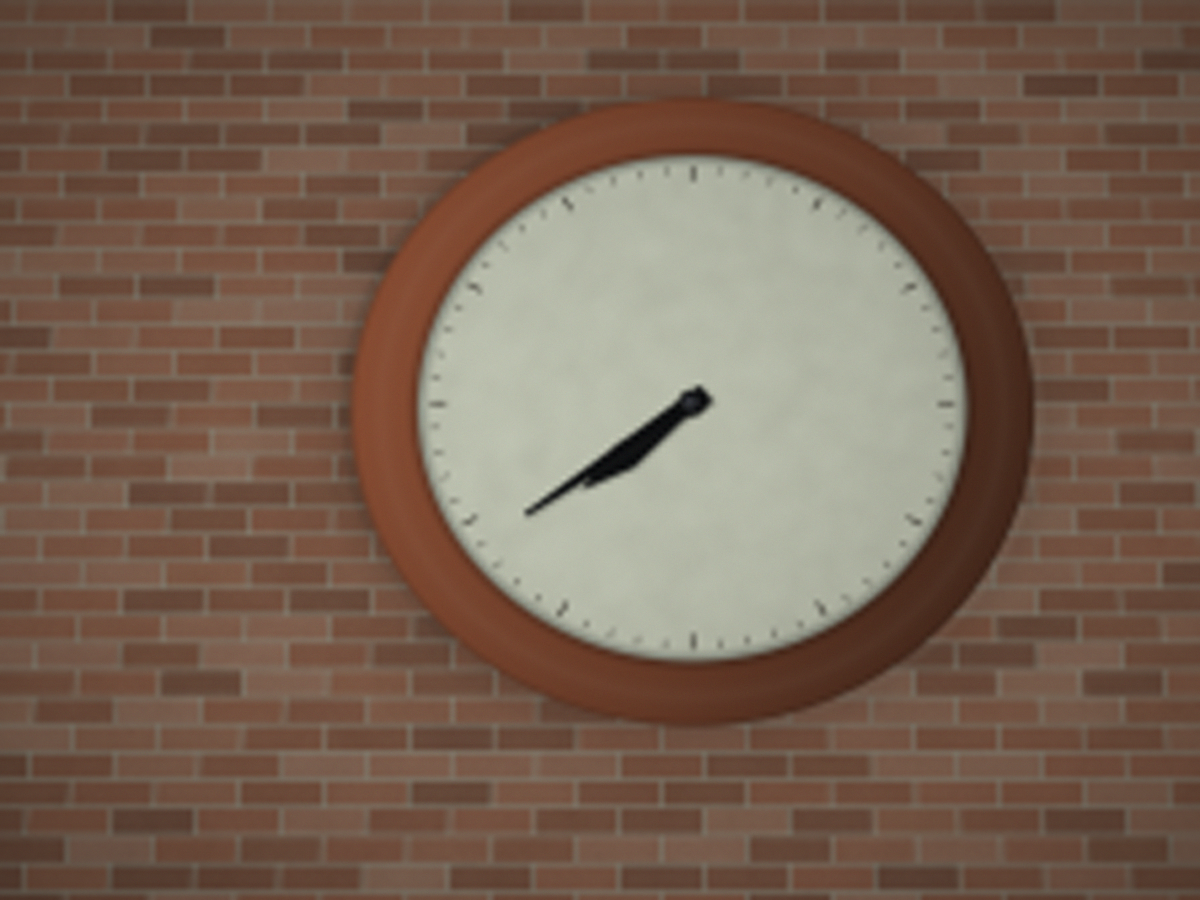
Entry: 7:39
